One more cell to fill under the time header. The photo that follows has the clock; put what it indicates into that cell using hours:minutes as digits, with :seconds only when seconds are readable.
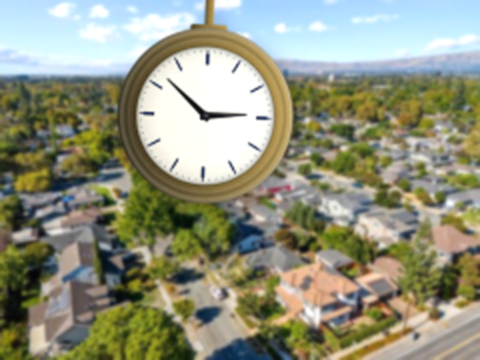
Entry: 2:52
